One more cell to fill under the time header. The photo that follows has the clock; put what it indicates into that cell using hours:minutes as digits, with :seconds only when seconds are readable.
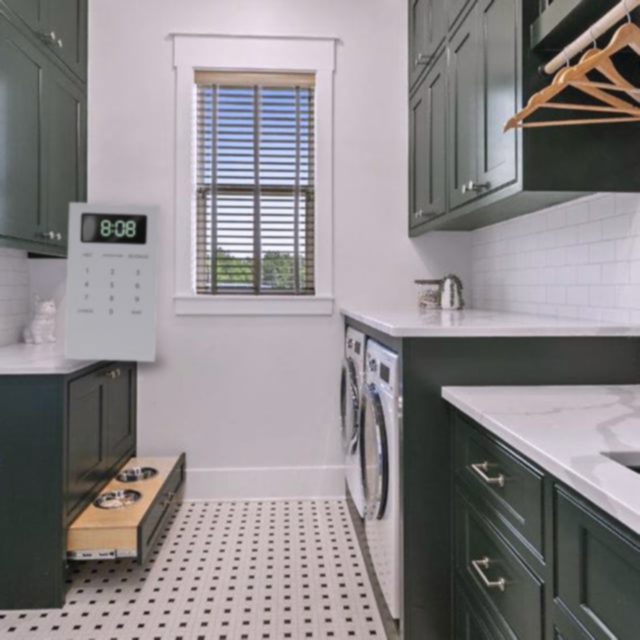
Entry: 8:08
